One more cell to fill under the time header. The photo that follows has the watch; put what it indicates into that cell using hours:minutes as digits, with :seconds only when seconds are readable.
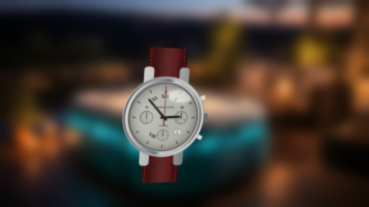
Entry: 2:53
